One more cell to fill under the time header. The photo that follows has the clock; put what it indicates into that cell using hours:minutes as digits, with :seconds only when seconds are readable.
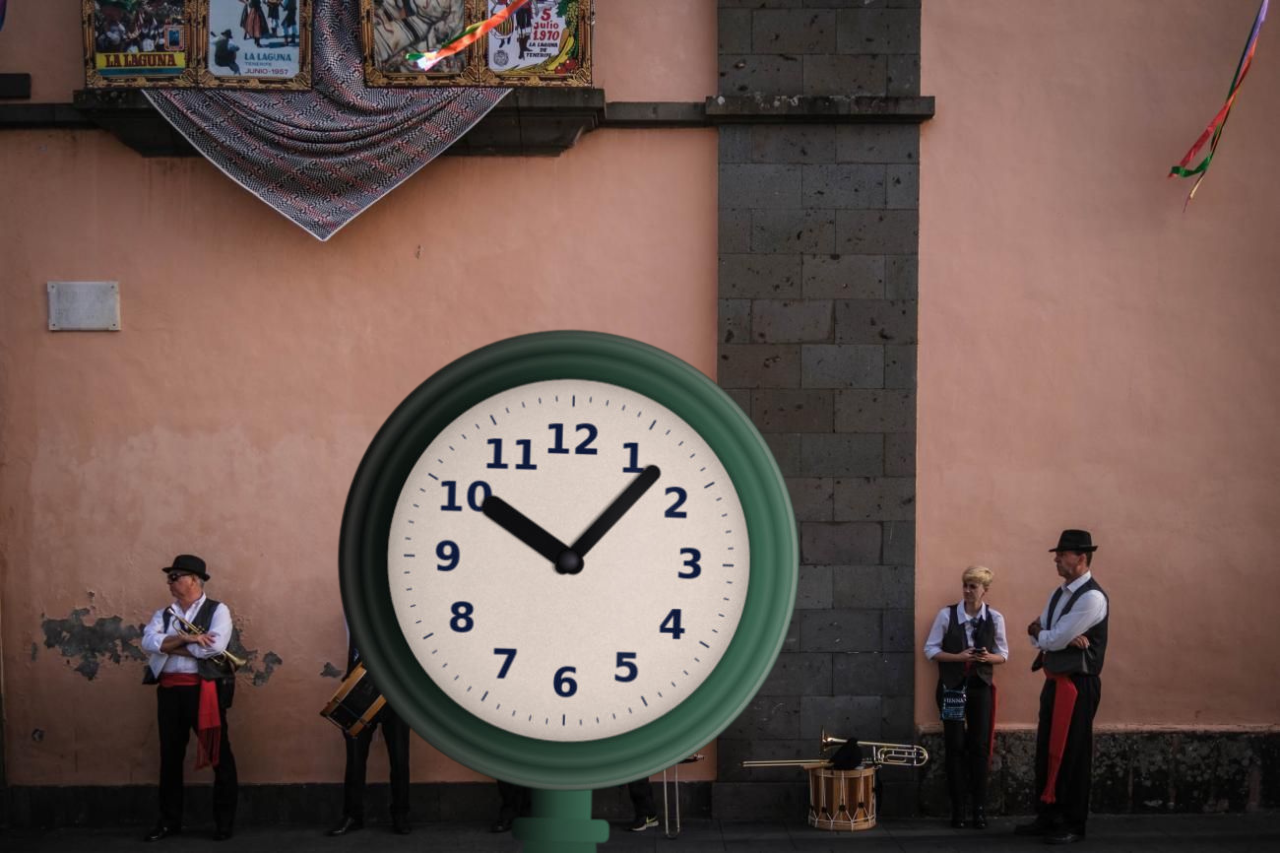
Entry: 10:07
